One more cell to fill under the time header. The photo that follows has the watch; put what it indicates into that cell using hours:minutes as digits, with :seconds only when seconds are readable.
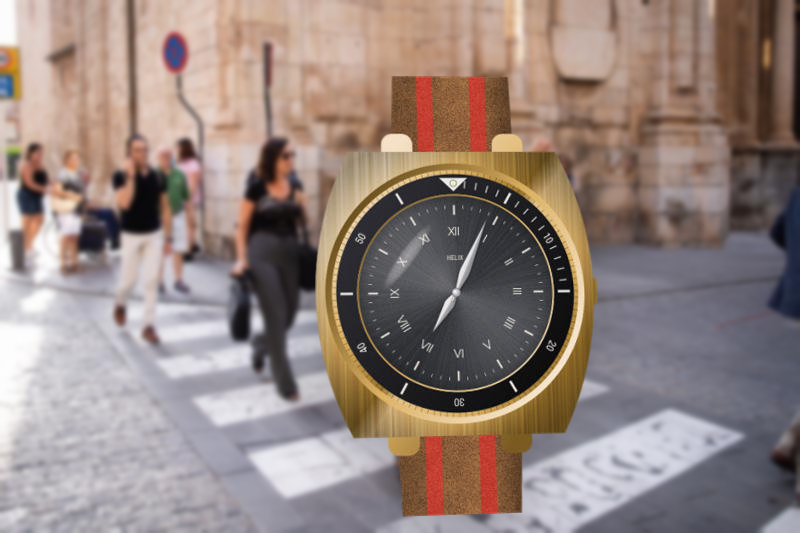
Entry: 7:04
